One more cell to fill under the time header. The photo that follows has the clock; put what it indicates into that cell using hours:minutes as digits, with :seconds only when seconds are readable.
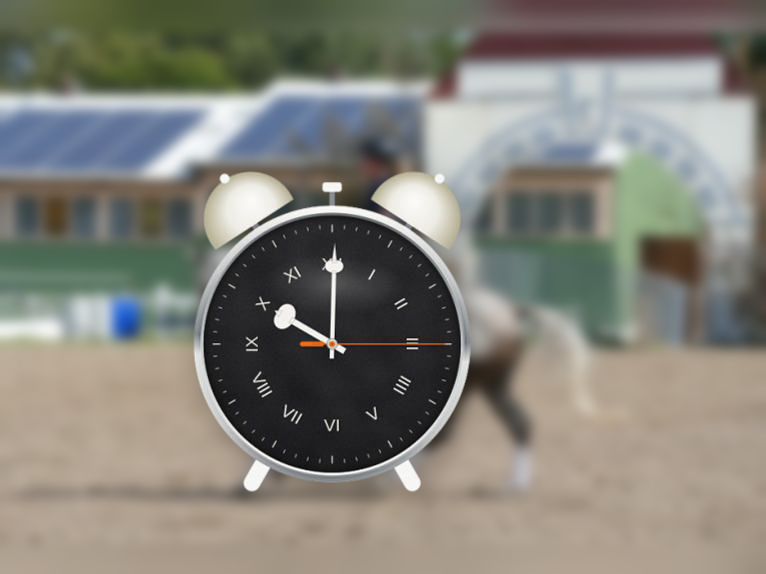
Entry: 10:00:15
